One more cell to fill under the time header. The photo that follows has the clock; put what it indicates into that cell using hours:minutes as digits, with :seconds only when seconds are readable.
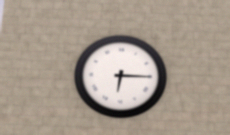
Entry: 6:15
